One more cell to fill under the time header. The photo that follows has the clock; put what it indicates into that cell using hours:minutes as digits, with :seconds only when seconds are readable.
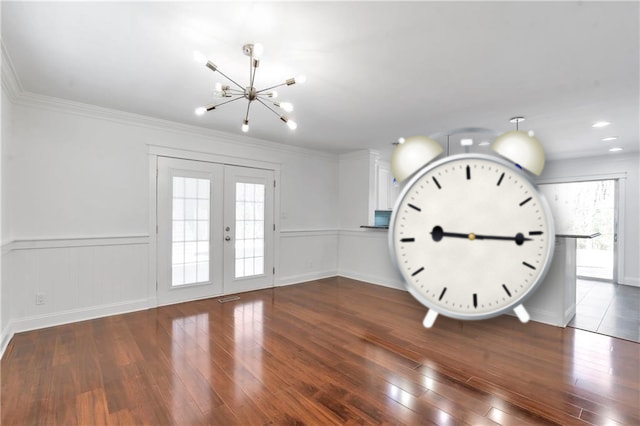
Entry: 9:16
